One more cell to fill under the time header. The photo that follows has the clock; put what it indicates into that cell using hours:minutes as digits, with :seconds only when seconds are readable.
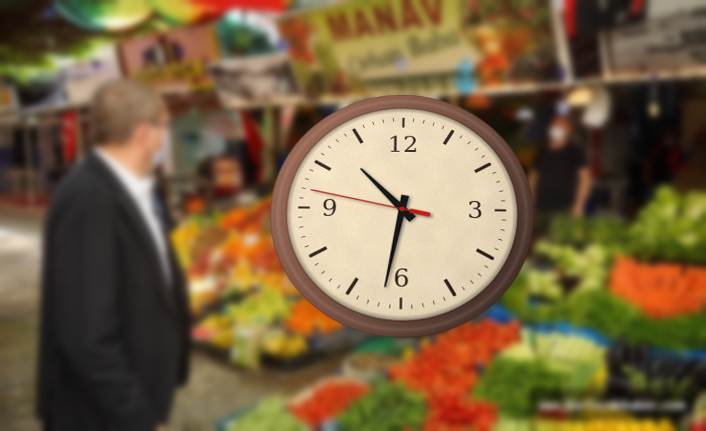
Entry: 10:31:47
